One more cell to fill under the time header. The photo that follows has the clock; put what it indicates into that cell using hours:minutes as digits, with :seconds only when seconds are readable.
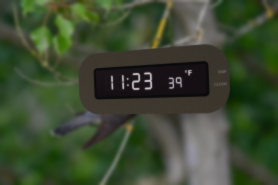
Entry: 11:23
